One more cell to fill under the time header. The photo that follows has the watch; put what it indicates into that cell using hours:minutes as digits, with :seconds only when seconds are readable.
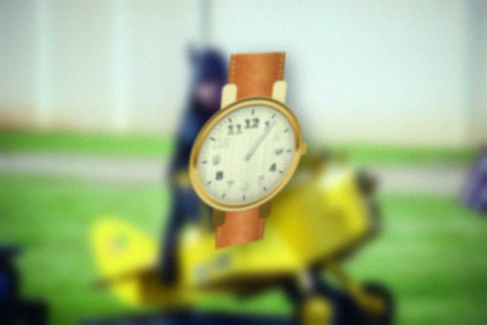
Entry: 1:06
